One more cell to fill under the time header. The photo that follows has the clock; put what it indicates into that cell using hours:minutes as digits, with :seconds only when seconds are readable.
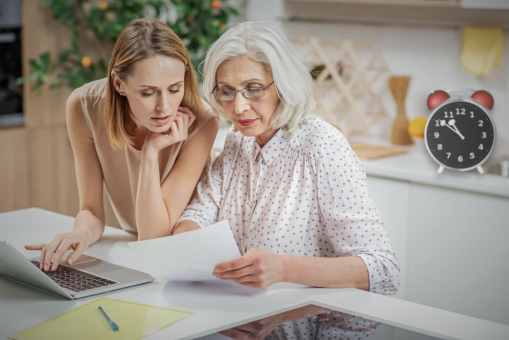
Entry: 10:51
